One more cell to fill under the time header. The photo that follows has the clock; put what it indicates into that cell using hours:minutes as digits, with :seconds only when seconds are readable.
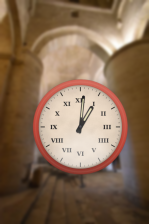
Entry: 1:01
